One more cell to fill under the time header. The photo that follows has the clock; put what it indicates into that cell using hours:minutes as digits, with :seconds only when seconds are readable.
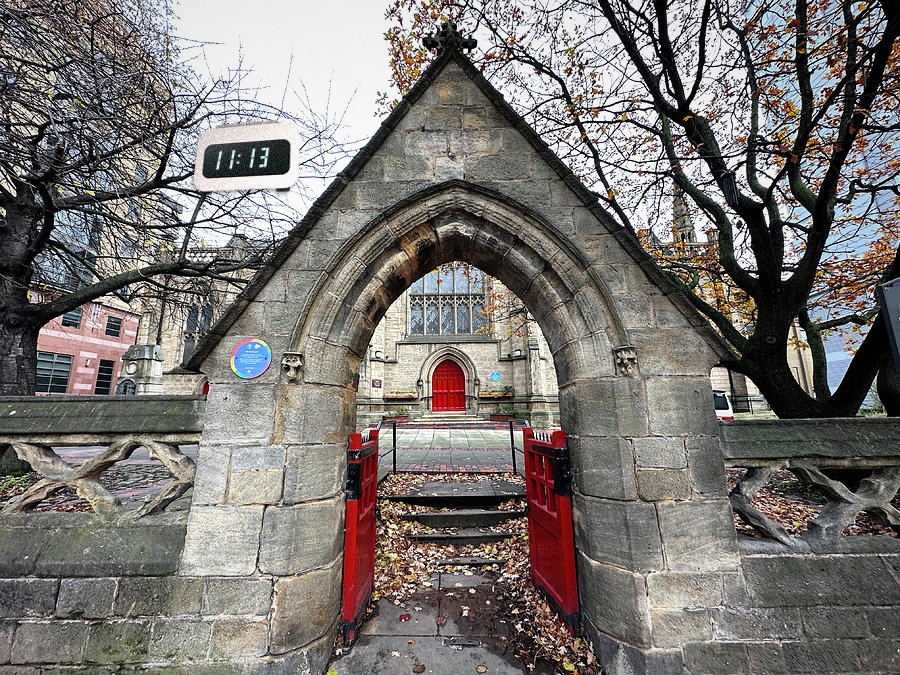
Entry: 11:13
